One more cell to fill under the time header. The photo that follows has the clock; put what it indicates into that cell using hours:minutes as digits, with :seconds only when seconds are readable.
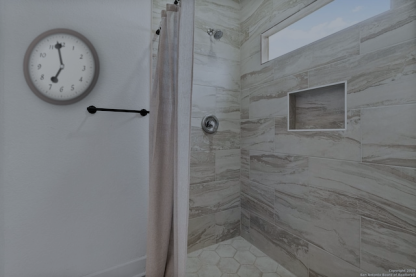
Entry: 6:58
